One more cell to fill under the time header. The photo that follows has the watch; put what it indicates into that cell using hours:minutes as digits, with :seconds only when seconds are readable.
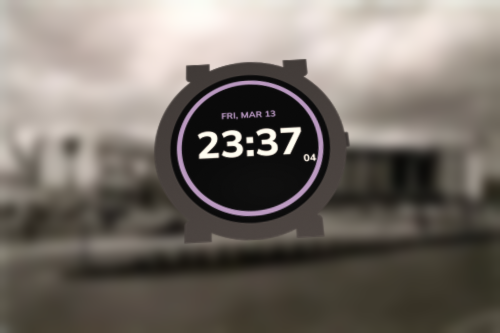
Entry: 23:37:04
